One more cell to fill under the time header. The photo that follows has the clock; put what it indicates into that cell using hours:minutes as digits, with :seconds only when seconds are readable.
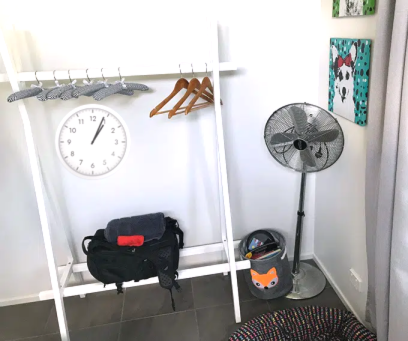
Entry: 1:04
